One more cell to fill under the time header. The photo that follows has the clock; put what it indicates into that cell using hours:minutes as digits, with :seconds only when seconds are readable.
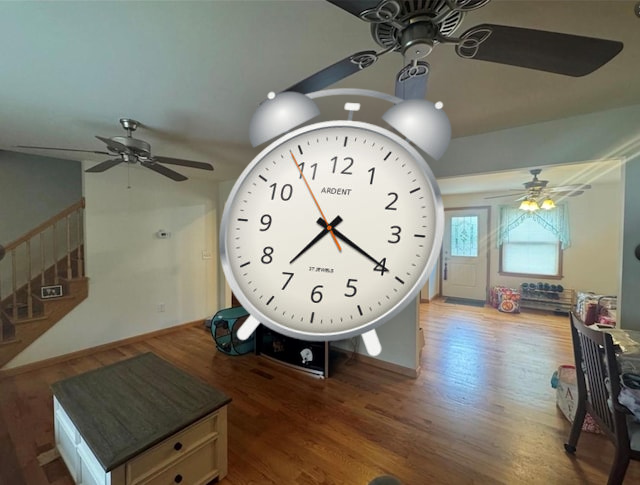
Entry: 7:19:54
